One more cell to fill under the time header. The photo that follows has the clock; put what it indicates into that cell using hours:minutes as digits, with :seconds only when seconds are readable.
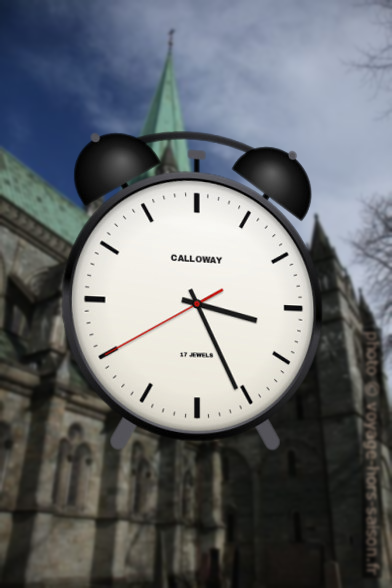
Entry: 3:25:40
